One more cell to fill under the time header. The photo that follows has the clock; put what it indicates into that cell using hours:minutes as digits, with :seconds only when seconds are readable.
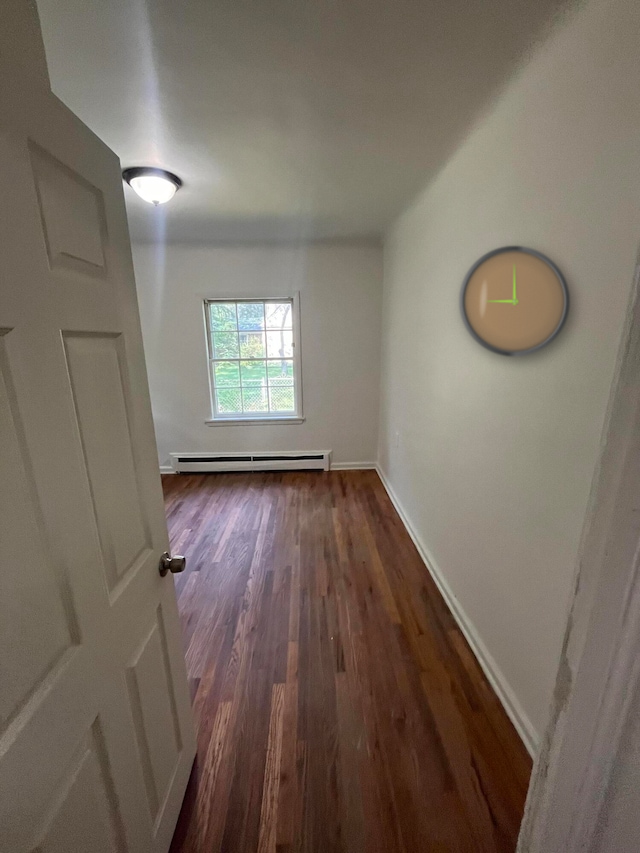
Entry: 9:00
